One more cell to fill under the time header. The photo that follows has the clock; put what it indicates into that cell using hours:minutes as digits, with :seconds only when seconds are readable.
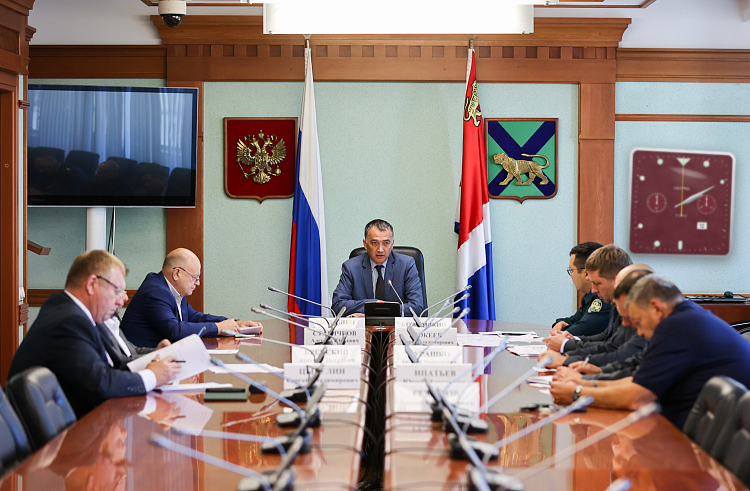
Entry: 2:10
